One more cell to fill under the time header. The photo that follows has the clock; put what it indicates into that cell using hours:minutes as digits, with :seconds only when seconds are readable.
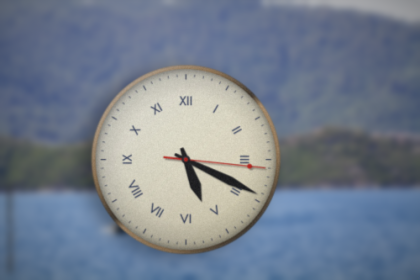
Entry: 5:19:16
